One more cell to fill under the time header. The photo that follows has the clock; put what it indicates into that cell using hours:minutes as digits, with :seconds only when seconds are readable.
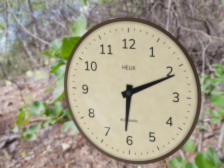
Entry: 6:11
